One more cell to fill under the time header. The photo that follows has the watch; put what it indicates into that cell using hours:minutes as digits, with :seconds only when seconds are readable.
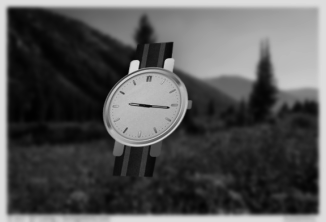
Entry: 9:16
